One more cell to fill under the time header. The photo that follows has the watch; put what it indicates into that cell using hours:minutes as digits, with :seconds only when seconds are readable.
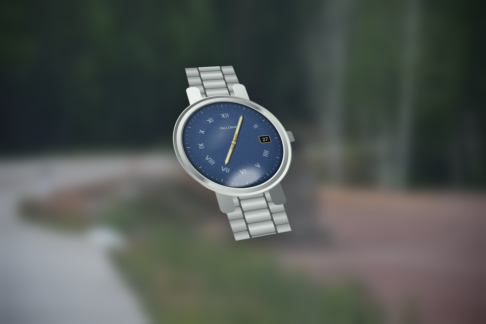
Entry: 7:05
